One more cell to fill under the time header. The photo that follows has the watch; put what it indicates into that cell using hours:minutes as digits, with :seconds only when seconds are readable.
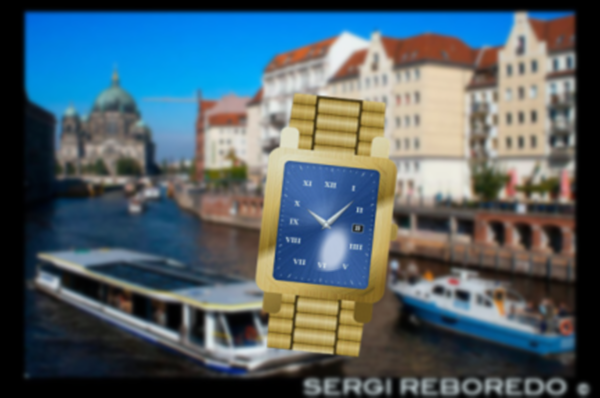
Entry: 10:07
